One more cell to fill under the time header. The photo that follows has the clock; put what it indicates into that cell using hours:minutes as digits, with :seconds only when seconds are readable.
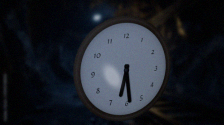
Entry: 6:29
